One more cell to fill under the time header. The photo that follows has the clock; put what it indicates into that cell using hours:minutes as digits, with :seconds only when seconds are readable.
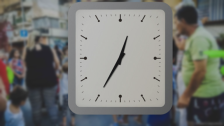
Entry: 12:35
